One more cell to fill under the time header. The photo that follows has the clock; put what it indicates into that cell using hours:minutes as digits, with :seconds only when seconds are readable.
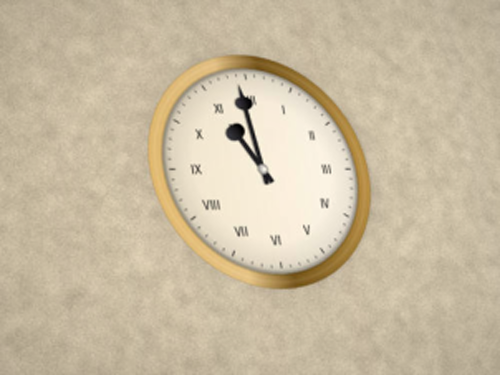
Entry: 10:59
